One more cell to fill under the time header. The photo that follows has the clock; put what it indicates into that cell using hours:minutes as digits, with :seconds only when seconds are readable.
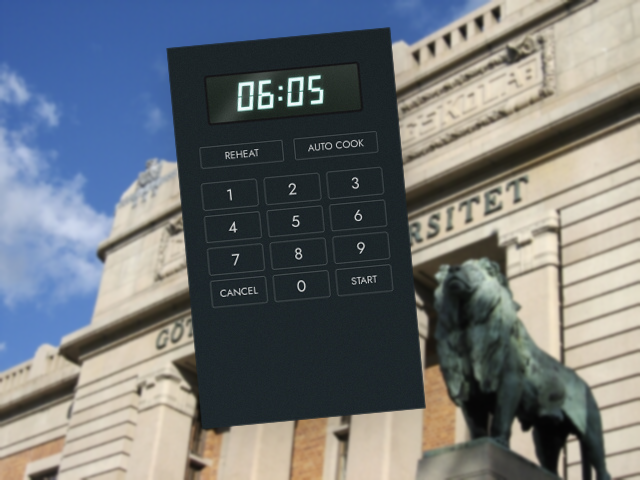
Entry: 6:05
